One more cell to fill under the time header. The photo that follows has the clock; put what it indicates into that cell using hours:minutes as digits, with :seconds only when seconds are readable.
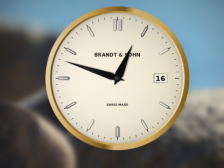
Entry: 12:48
